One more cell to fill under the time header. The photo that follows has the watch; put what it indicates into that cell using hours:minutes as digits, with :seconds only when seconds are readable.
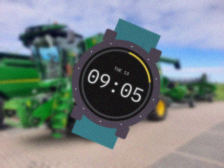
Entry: 9:05
